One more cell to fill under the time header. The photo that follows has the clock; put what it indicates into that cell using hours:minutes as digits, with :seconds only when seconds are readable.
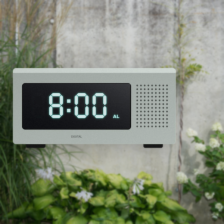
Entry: 8:00
